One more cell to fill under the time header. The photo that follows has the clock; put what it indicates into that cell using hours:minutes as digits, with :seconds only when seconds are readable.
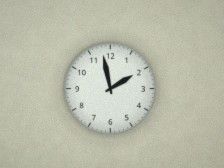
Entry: 1:58
